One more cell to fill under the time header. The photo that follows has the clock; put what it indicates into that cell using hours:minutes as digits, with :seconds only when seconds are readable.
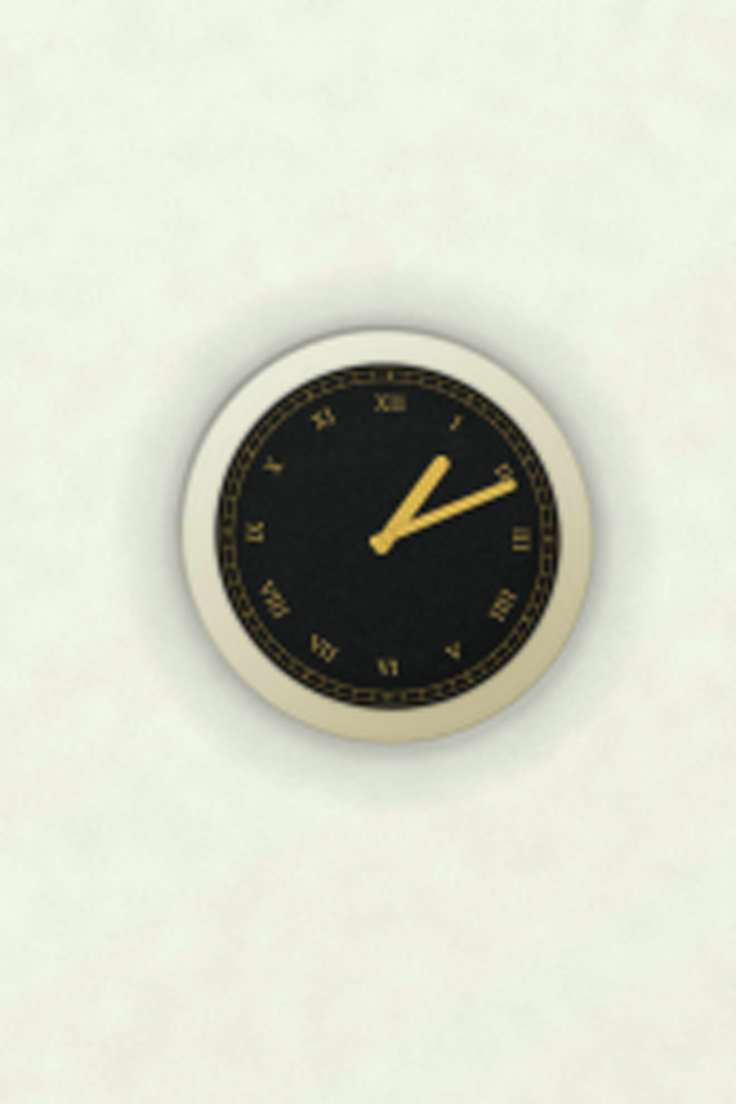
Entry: 1:11
